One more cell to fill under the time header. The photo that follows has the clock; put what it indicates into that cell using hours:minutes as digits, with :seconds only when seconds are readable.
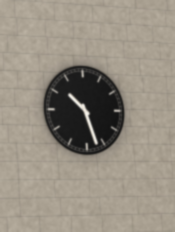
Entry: 10:27
